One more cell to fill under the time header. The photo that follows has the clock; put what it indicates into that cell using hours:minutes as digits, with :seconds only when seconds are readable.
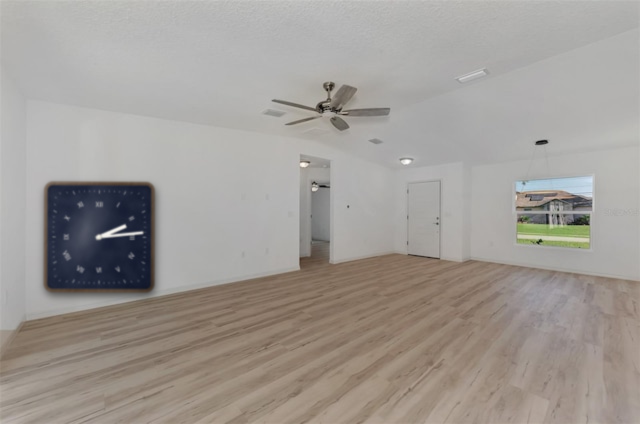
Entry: 2:14
